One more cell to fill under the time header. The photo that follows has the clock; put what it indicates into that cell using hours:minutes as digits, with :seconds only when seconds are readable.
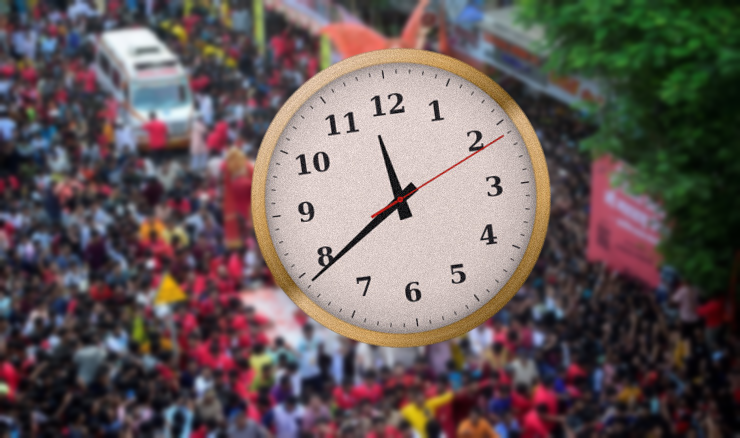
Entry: 11:39:11
